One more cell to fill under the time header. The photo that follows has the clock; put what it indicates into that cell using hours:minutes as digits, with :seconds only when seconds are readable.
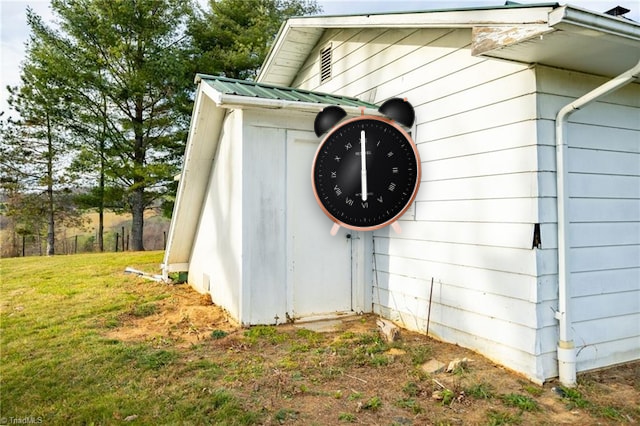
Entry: 6:00
